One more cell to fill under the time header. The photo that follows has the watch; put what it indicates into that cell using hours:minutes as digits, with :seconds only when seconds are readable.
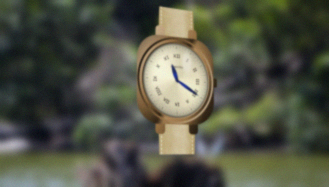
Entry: 11:20
